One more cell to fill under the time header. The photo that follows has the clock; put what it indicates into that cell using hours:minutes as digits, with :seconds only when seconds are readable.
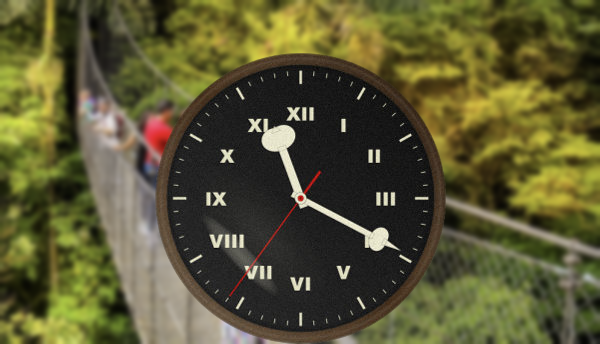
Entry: 11:19:36
